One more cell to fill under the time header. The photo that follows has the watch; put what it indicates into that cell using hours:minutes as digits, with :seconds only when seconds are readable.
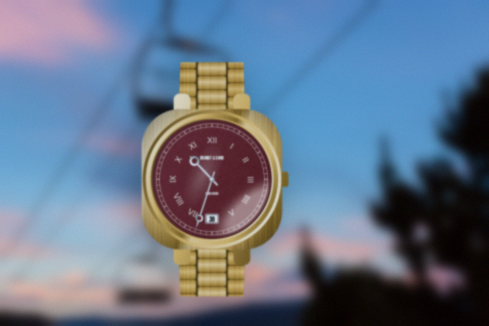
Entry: 10:33
